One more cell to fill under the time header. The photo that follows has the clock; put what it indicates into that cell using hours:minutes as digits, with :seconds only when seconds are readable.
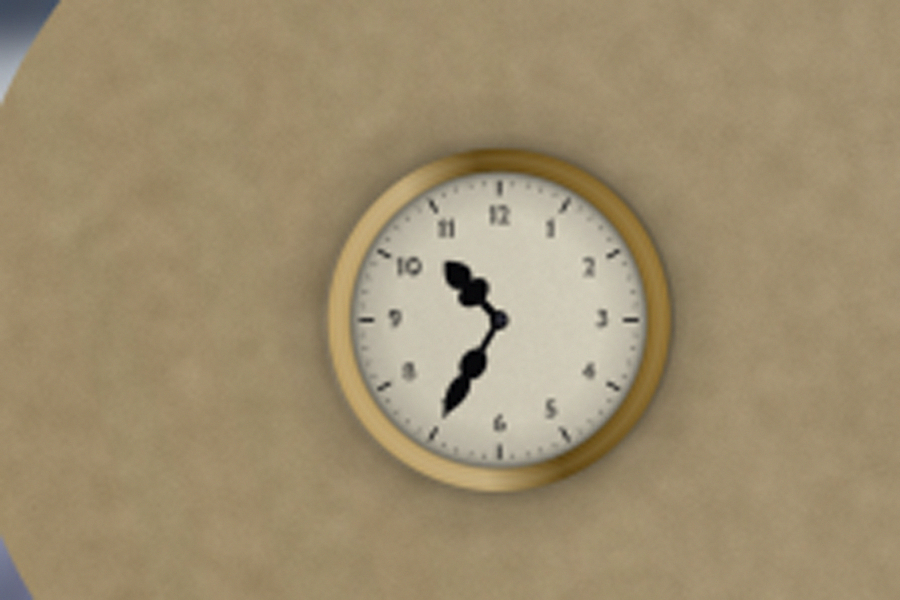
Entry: 10:35
